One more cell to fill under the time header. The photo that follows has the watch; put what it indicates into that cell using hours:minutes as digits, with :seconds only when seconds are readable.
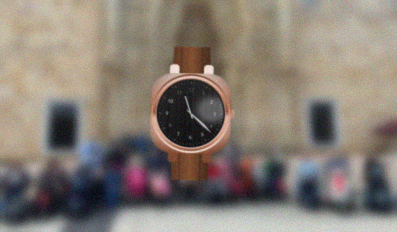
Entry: 11:22
